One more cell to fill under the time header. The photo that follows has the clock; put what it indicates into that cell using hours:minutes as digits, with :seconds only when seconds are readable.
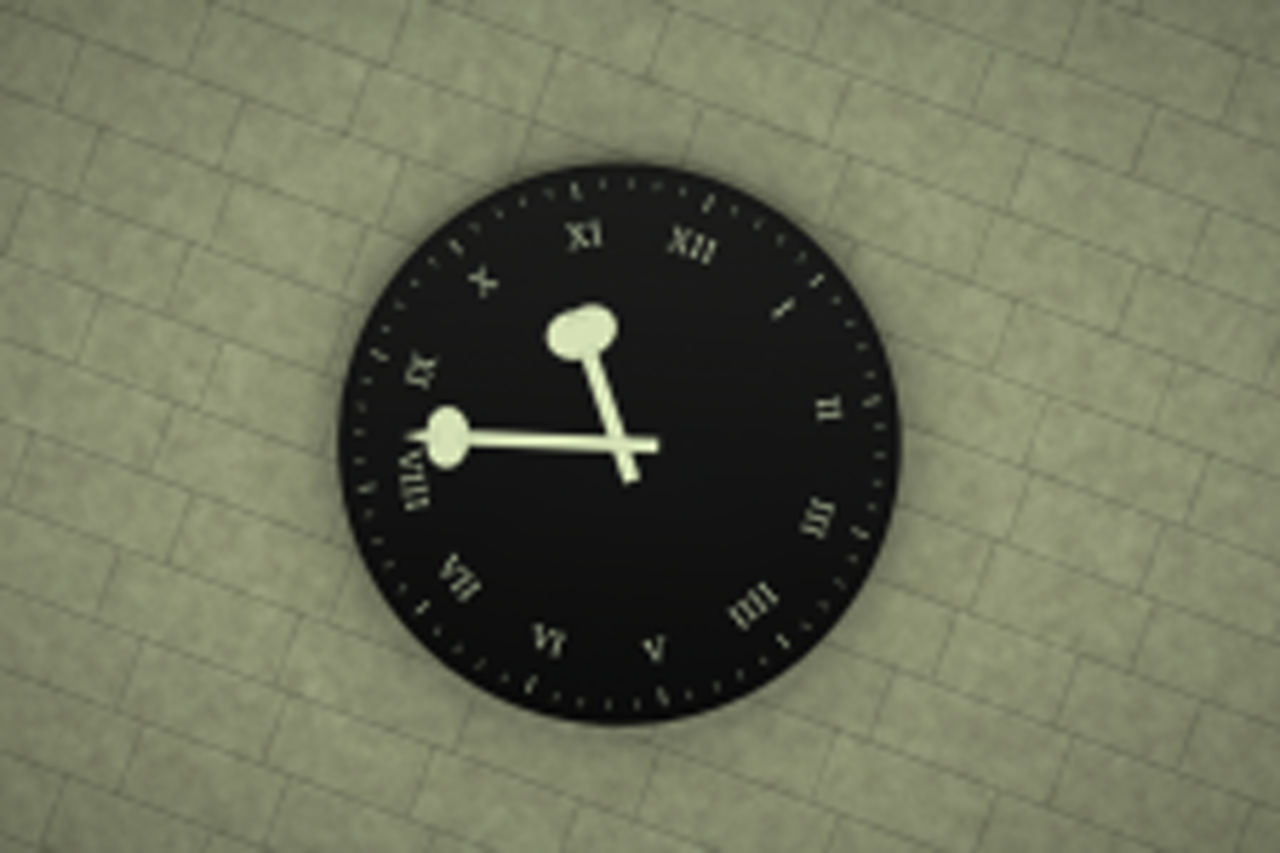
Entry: 10:42
